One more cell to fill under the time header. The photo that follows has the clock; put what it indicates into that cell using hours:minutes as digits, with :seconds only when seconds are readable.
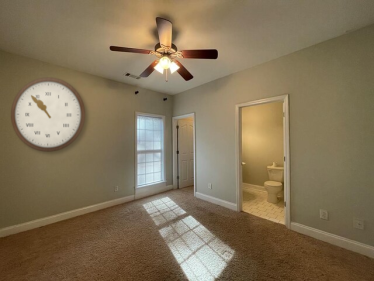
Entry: 10:53
